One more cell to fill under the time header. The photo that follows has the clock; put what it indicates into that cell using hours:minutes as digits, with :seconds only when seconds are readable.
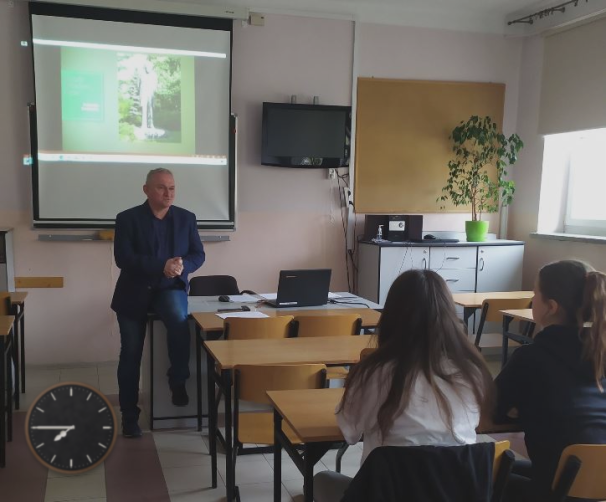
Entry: 7:45
